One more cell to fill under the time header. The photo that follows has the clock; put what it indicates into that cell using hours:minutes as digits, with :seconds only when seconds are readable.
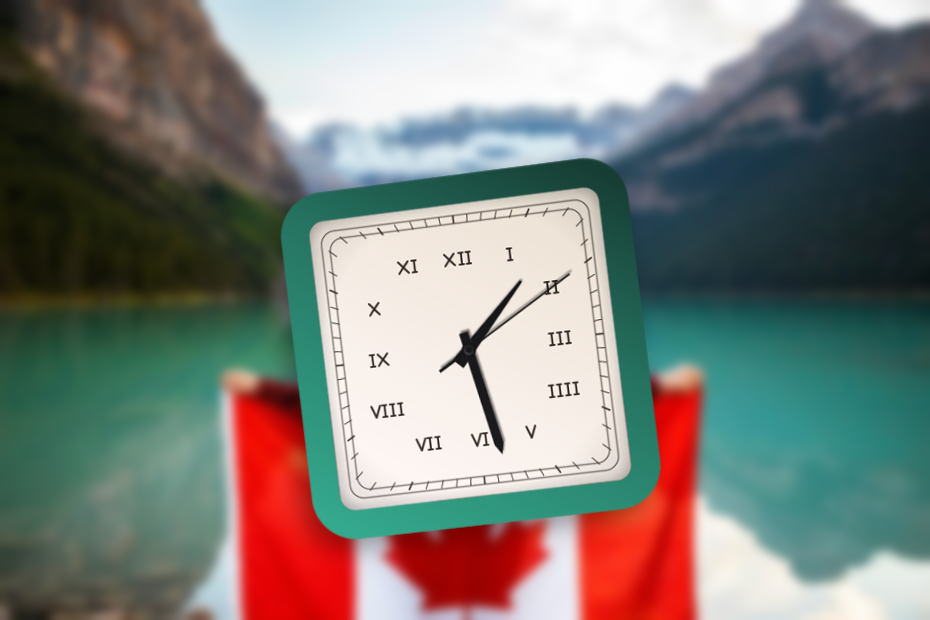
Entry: 1:28:10
